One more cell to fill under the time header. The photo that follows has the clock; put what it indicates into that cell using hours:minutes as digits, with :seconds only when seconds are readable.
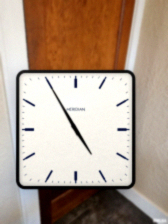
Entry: 4:55
